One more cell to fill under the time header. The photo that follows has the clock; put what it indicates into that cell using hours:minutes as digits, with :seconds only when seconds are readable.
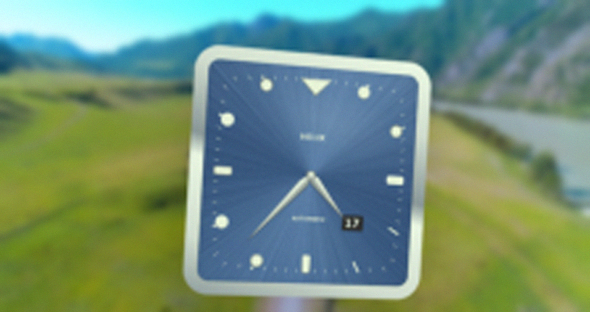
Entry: 4:37
